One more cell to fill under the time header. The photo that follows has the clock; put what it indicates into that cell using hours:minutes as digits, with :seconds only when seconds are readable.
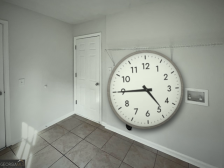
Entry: 4:45
